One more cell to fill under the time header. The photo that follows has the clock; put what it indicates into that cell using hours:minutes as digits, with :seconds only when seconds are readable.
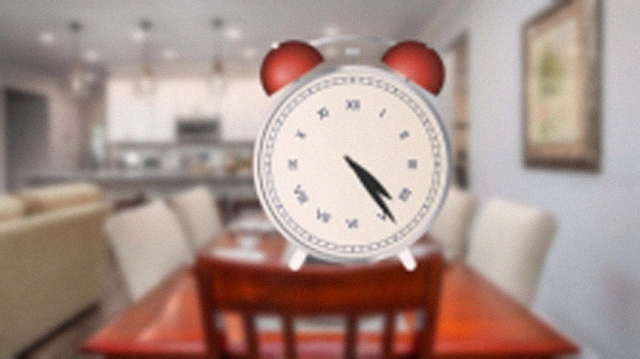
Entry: 4:24
